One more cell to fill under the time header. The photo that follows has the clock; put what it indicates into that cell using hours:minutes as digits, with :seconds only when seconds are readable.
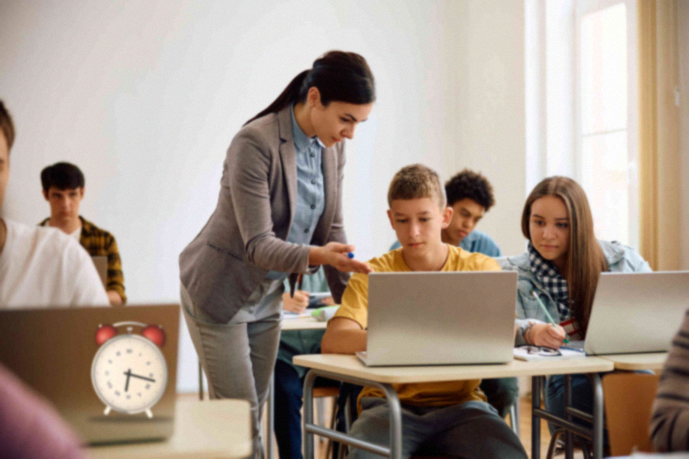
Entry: 6:17
